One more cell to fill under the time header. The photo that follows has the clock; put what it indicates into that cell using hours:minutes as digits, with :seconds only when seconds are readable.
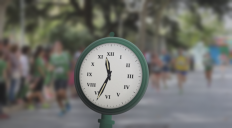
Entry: 11:34
